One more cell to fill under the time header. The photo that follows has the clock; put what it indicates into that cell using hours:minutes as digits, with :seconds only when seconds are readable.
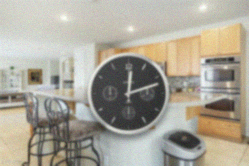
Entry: 12:12
